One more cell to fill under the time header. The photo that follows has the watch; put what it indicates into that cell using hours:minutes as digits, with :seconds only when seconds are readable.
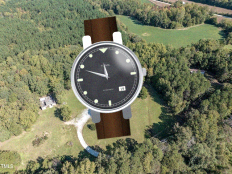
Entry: 11:49
